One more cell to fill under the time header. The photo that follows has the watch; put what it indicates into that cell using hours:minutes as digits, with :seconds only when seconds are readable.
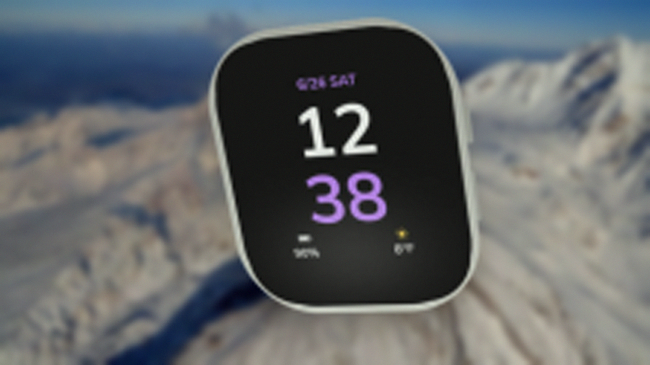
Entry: 12:38
